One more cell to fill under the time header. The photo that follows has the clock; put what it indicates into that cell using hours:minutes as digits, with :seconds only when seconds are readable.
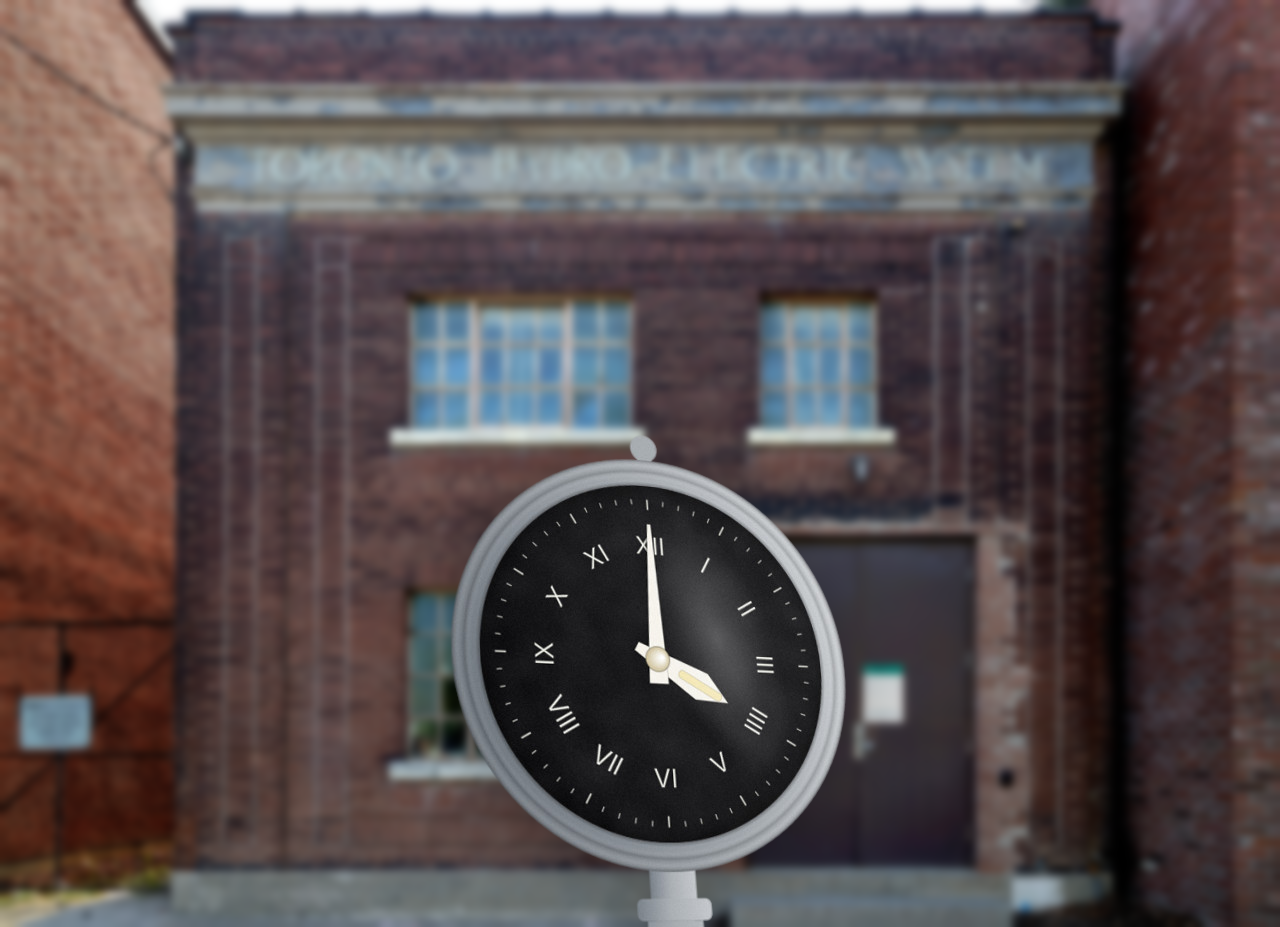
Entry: 4:00
